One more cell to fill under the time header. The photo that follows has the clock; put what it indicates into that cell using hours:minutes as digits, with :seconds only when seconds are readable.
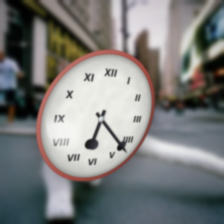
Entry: 6:22
